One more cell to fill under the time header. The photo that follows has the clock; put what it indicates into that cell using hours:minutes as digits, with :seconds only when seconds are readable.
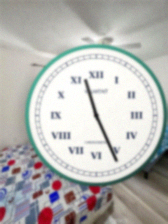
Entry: 11:26
